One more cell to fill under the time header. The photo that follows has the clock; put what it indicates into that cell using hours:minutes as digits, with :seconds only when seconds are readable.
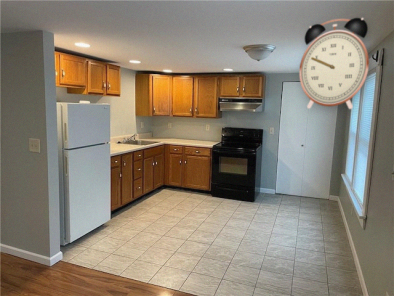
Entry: 9:49
